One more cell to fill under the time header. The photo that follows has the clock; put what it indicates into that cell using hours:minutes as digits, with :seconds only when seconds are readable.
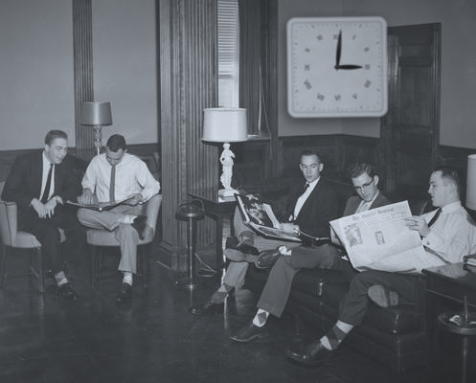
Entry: 3:01
